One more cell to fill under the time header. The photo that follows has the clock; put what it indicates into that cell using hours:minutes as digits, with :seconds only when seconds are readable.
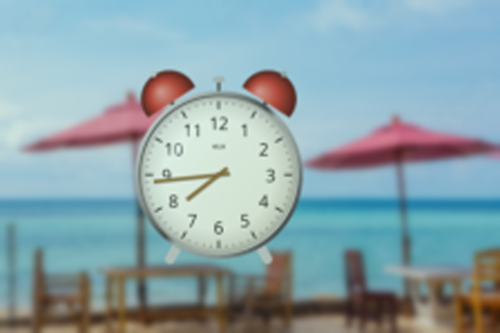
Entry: 7:44
